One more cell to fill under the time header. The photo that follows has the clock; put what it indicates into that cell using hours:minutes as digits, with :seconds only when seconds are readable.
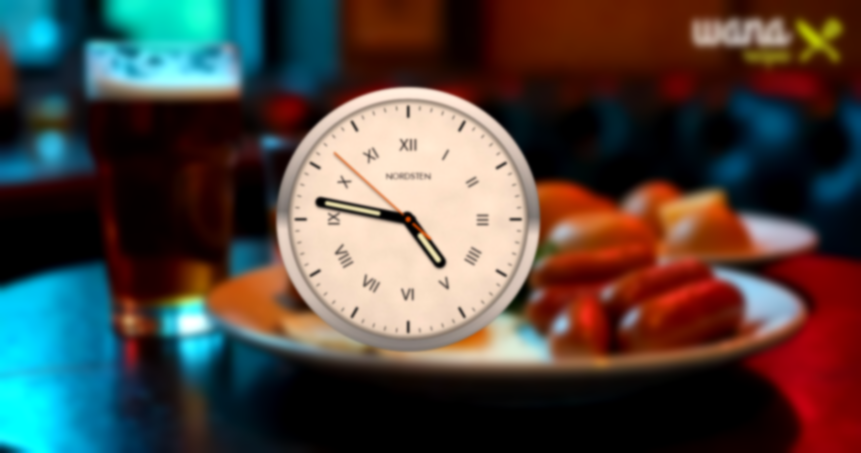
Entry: 4:46:52
